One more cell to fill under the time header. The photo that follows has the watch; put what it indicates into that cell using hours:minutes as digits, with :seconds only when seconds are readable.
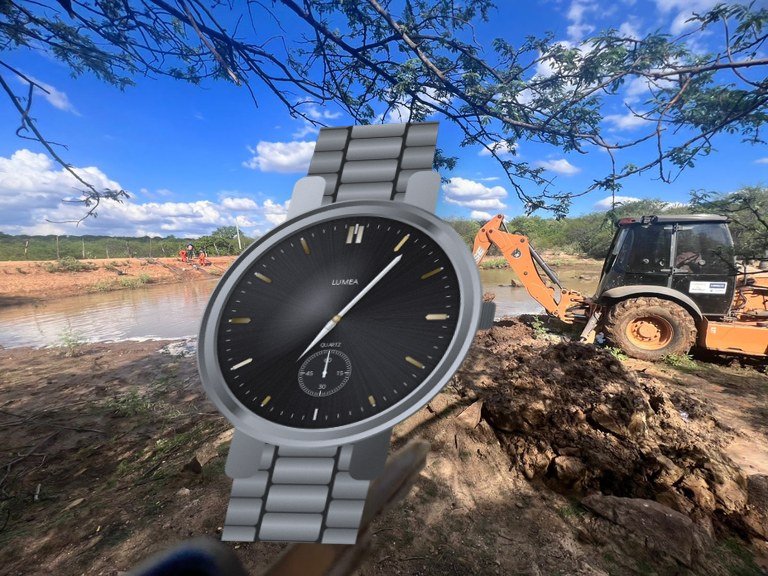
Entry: 7:06
